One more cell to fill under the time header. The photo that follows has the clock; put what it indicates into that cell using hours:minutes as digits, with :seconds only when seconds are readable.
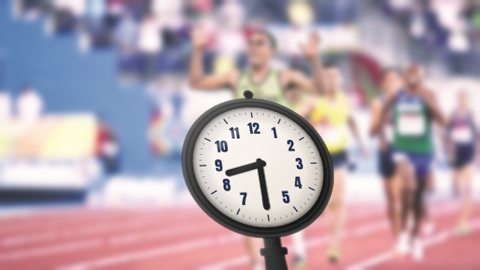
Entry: 8:30
